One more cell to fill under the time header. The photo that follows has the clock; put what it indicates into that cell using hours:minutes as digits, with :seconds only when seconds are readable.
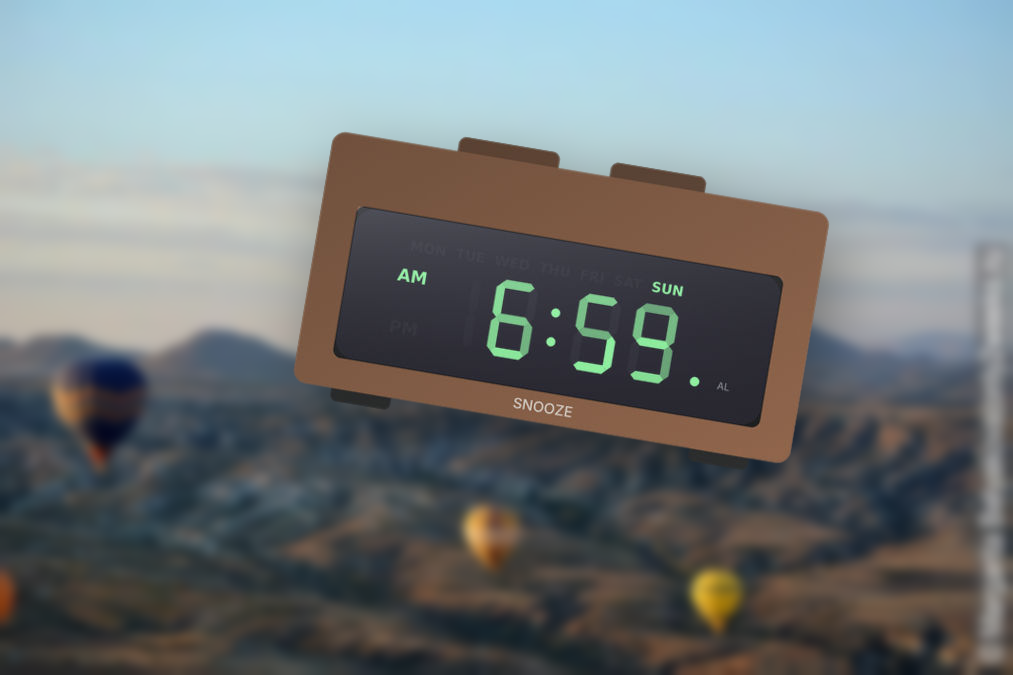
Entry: 6:59
